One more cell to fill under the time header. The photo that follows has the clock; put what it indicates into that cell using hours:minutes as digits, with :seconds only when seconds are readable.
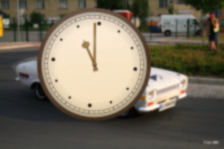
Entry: 10:59
